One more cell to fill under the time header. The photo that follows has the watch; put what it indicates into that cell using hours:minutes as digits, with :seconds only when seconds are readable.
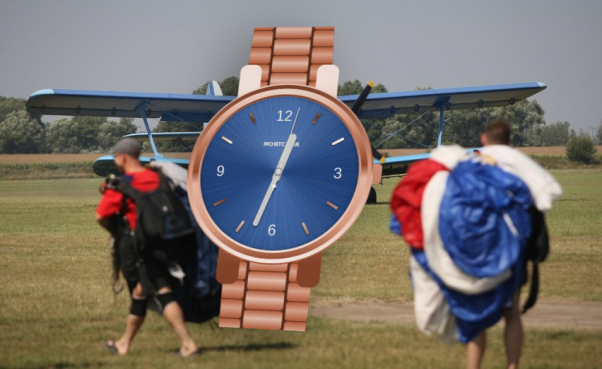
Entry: 12:33:02
